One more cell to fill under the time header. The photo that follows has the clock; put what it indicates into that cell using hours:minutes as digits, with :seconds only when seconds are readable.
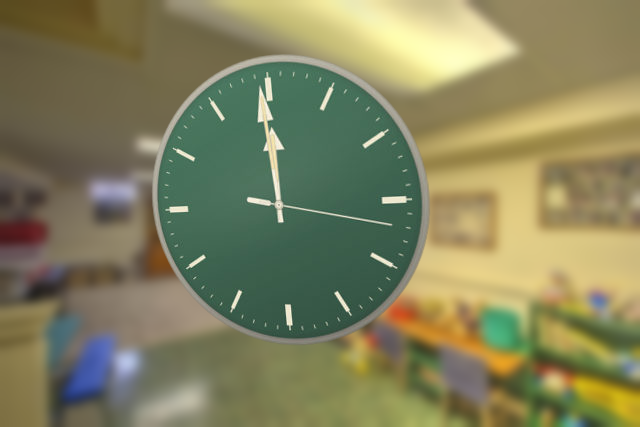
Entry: 11:59:17
